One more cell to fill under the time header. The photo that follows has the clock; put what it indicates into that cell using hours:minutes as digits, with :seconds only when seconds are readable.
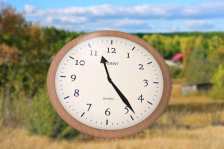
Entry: 11:24
